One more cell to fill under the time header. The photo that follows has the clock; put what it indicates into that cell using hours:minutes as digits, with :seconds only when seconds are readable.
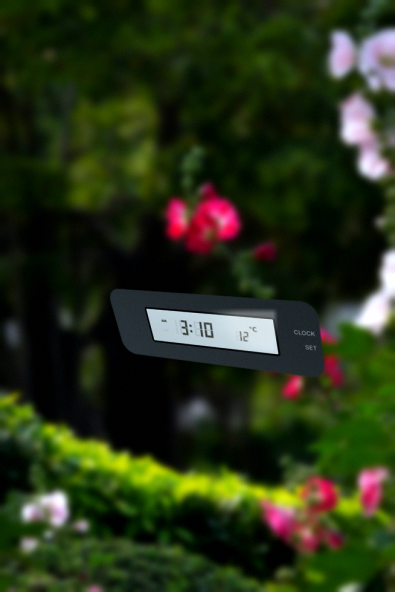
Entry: 3:10
